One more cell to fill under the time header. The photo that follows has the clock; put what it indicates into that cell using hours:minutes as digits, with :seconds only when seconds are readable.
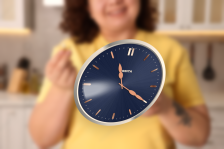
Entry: 11:20
